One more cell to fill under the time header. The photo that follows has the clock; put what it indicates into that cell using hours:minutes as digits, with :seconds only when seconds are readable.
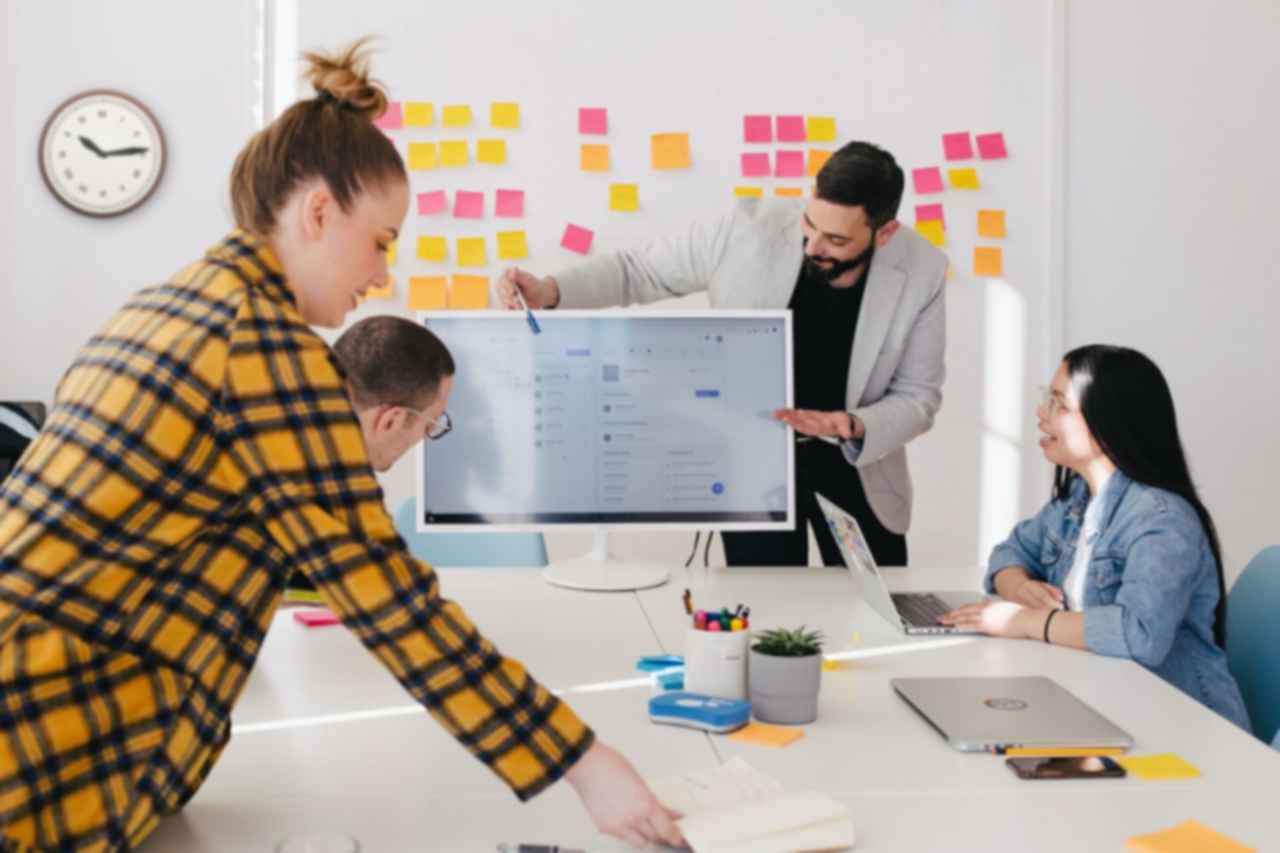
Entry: 10:14
